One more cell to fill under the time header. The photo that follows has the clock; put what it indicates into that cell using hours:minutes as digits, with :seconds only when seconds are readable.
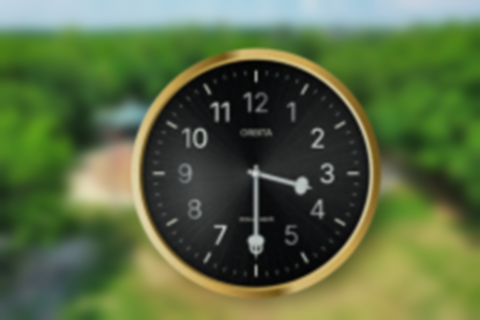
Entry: 3:30
